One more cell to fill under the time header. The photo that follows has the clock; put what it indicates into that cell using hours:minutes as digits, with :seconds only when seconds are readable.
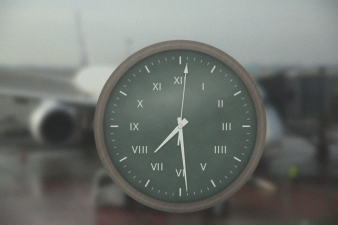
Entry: 7:29:01
